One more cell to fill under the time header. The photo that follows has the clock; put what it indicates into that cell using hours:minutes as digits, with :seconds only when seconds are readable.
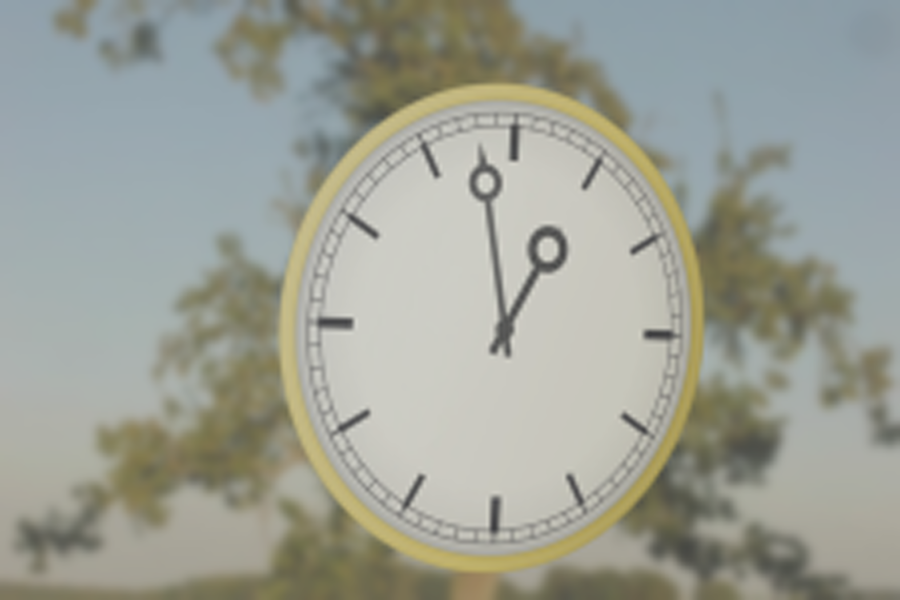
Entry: 12:58
